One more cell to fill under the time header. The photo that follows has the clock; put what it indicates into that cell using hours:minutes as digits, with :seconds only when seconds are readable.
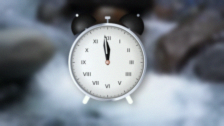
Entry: 11:59
